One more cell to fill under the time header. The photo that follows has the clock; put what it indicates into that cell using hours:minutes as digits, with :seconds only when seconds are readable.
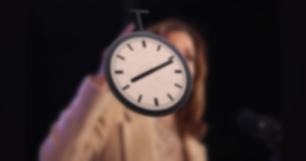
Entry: 8:11
